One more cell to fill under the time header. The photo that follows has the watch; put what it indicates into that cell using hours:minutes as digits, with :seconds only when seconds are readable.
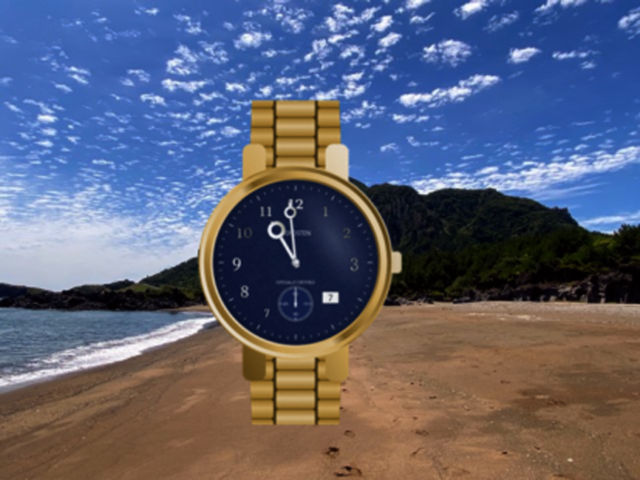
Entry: 10:59
